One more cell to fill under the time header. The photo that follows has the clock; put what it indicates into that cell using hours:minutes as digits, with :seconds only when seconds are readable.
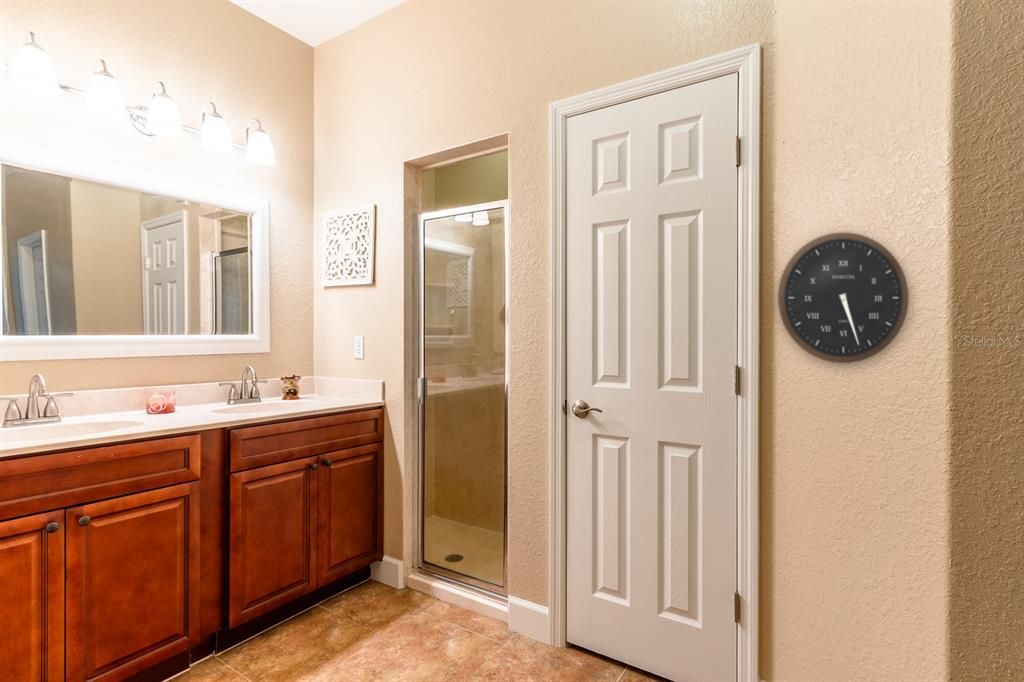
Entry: 5:27
